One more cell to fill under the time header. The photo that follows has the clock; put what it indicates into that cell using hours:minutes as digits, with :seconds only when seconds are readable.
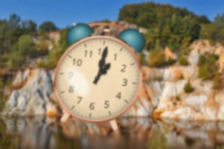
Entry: 1:01
